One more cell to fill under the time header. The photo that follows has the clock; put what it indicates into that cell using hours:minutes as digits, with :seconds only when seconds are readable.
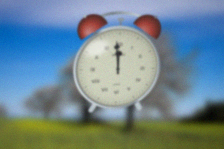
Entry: 11:59
